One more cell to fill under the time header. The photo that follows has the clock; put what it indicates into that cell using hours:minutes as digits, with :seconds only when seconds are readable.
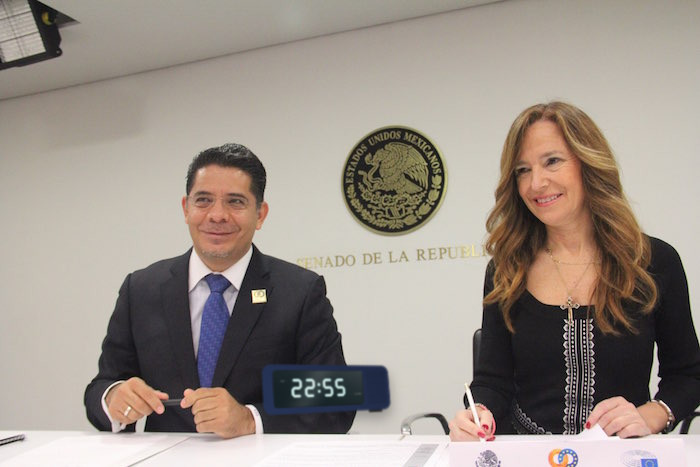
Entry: 22:55
